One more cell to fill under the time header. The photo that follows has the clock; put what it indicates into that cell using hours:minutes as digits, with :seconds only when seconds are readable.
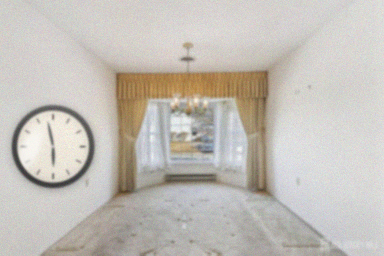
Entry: 5:58
